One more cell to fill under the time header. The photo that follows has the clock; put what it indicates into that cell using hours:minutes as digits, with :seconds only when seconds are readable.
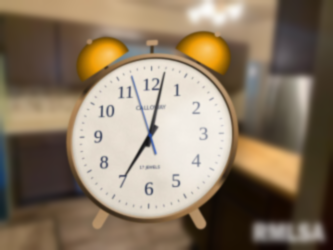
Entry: 7:01:57
